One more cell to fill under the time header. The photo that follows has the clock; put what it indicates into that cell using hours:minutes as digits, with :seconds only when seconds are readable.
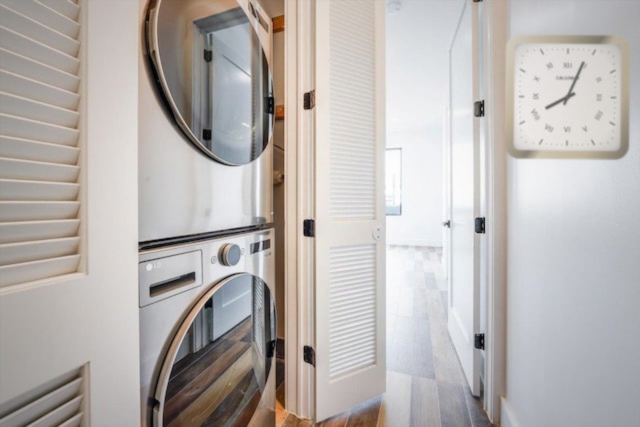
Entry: 8:04
